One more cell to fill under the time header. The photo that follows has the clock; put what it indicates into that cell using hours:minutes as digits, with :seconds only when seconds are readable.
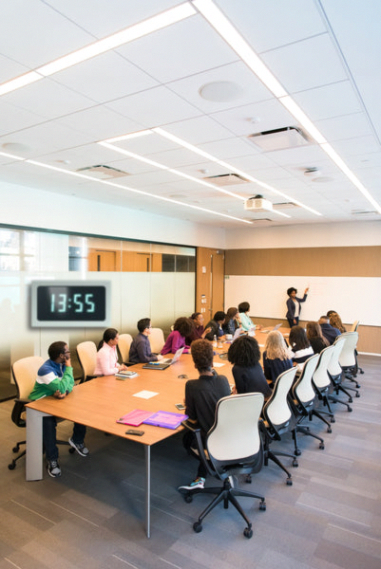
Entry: 13:55
